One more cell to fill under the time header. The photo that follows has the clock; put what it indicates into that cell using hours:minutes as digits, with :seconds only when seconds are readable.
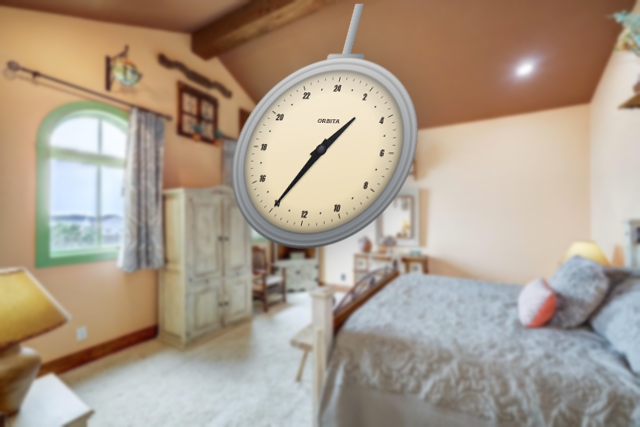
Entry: 2:35
